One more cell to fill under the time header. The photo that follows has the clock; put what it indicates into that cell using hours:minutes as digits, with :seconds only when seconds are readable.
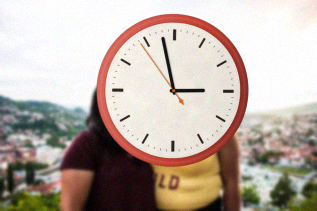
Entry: 2:57:54
